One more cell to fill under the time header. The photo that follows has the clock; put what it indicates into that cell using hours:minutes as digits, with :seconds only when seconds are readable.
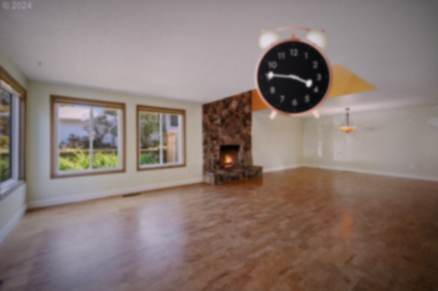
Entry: 3:46
